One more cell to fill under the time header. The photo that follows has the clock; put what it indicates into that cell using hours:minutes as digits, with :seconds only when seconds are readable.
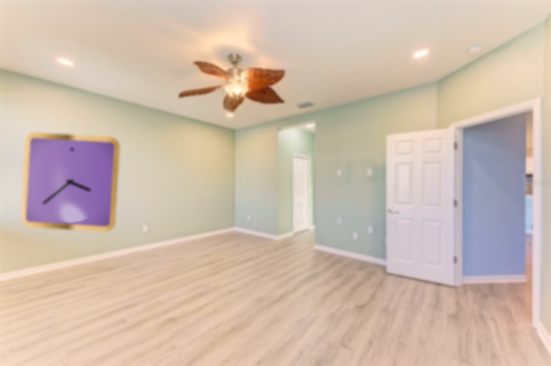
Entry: 3:38
